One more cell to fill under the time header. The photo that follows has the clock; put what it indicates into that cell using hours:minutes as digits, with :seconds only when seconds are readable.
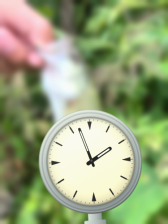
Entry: 1:57
